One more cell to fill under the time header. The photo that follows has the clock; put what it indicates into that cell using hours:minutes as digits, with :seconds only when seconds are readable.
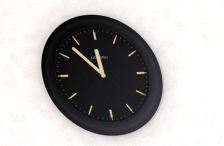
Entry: 11:53
